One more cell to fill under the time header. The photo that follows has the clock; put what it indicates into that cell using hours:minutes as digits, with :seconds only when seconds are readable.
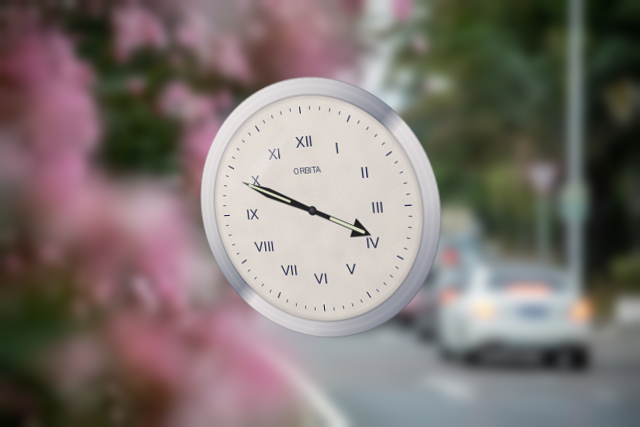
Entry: 3:49
